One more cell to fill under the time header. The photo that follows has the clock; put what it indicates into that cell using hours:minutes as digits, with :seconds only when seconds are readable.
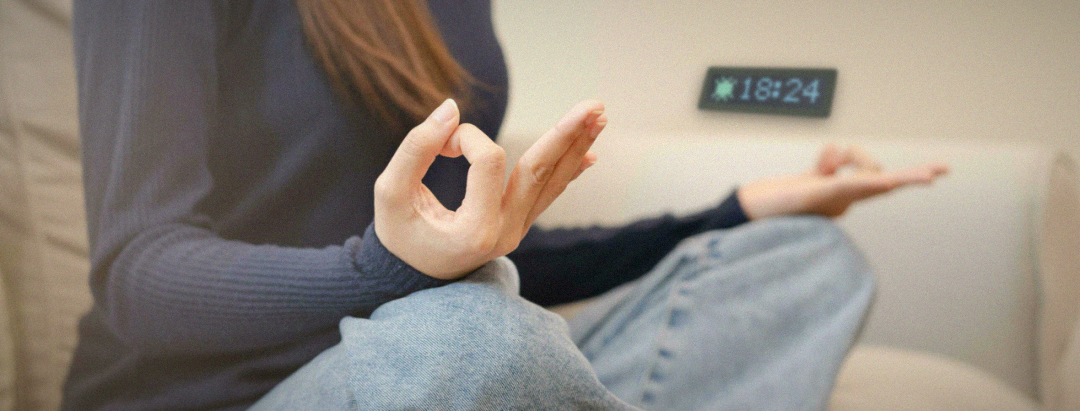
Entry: 18:24
